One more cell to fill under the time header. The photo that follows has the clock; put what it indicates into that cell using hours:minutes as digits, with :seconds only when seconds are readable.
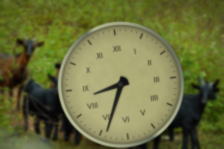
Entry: 8:34
